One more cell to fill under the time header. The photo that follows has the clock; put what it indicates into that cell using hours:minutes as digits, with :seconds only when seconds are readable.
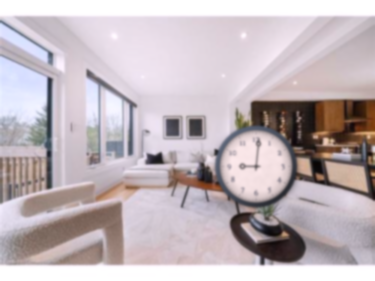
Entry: 9:01
